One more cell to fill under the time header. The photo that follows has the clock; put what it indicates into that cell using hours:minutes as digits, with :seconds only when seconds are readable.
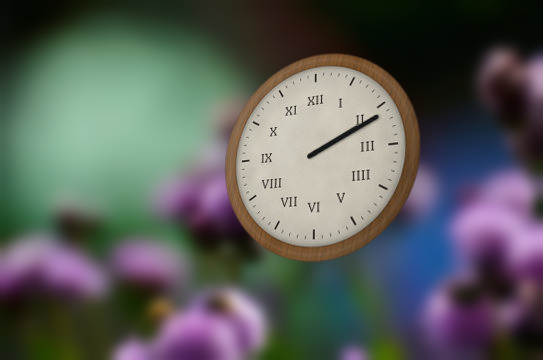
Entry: 2:11
